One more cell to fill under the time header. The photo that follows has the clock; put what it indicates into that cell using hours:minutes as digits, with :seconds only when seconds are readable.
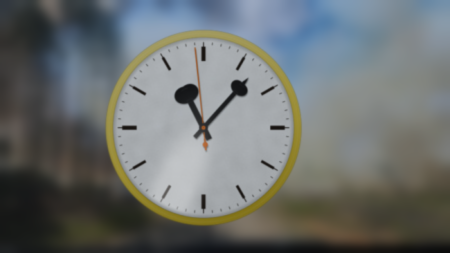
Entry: 11:06:59
